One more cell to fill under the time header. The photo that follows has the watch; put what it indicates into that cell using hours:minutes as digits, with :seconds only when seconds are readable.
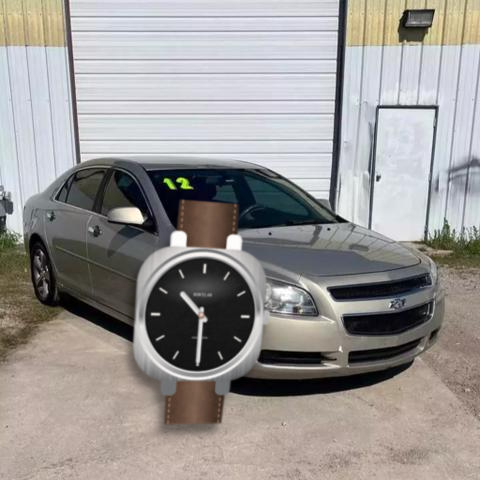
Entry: 10:30
